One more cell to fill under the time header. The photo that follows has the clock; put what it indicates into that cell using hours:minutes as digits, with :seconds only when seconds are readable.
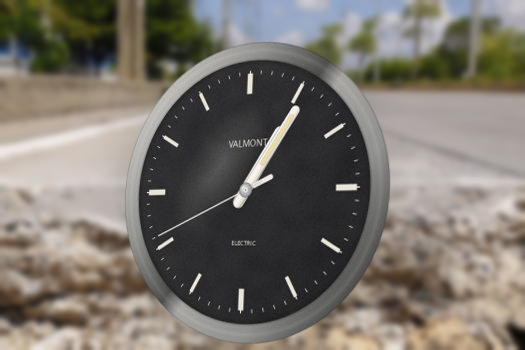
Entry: 1:05:41
